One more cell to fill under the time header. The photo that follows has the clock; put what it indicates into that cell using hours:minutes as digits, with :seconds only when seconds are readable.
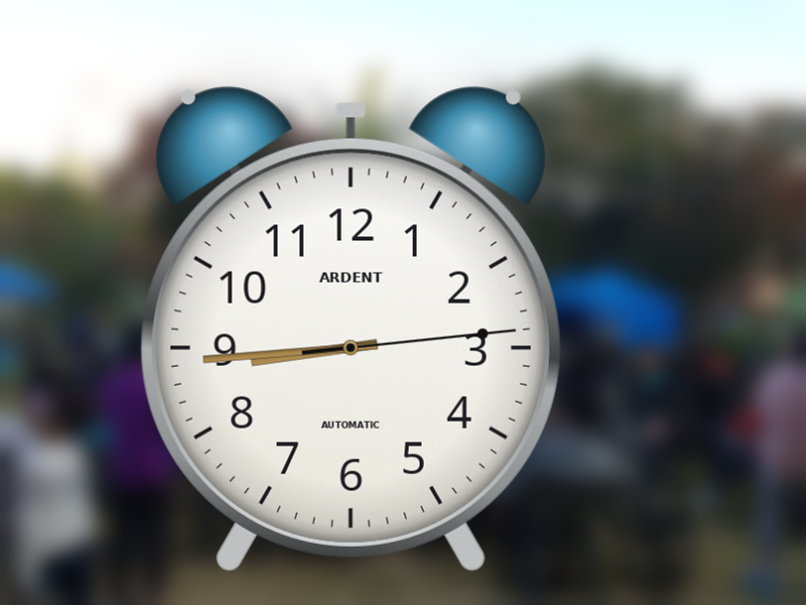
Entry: 8:44:14
